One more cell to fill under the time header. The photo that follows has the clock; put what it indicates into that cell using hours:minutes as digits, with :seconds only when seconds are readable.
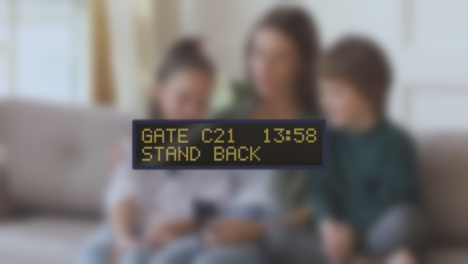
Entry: 13:58
